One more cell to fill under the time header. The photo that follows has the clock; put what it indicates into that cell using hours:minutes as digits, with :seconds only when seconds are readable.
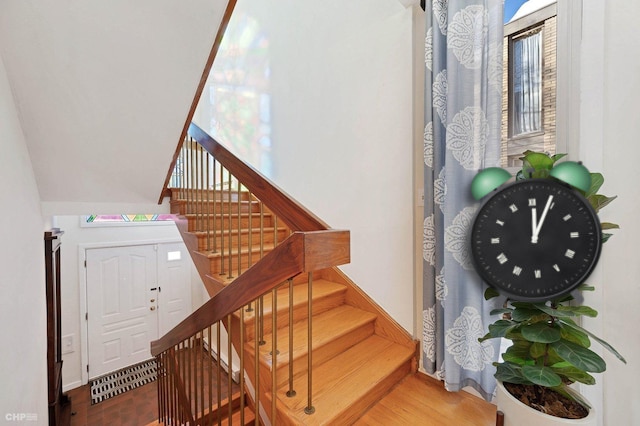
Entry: 12:04
